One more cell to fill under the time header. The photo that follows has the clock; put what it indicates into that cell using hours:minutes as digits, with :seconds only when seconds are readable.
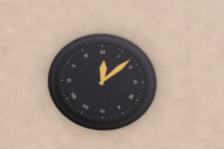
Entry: 12:08
